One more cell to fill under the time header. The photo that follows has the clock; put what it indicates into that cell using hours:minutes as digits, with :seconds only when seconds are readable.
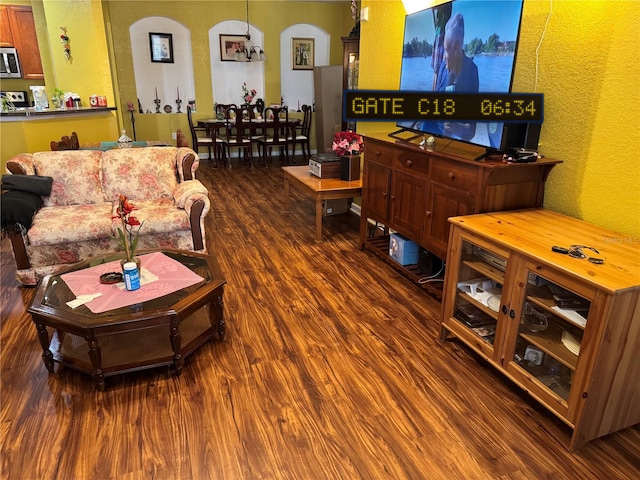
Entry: 6:34
